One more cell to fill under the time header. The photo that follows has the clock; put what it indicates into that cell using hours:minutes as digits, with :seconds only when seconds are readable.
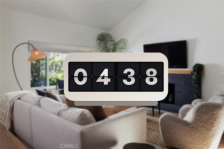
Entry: 4:38
